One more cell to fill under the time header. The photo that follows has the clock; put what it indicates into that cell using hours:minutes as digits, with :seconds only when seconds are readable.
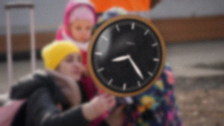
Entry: 8:23
